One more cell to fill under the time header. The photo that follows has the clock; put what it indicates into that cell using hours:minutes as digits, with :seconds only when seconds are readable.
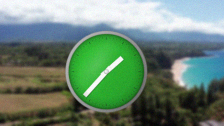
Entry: 1:37
